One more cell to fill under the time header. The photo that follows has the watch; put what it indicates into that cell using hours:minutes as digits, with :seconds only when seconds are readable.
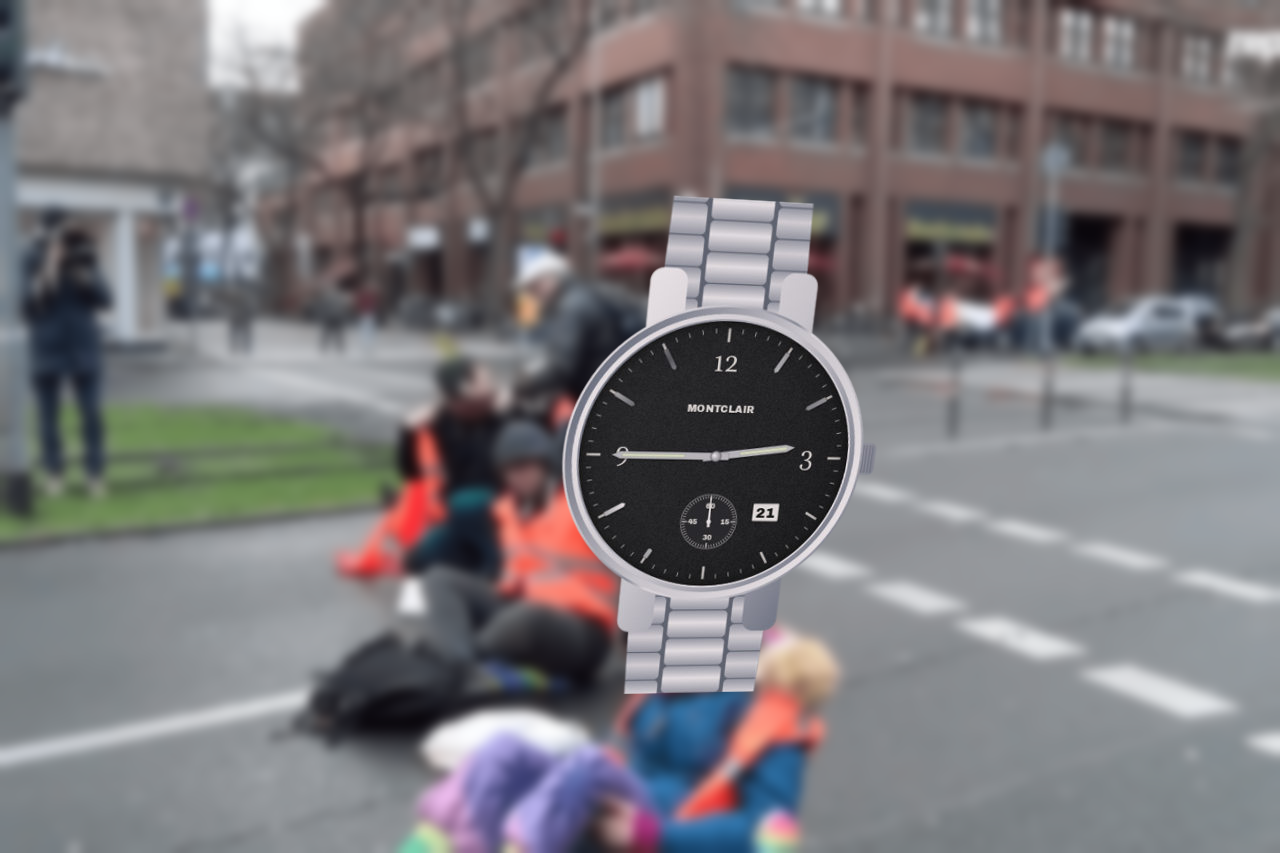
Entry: 2:45
